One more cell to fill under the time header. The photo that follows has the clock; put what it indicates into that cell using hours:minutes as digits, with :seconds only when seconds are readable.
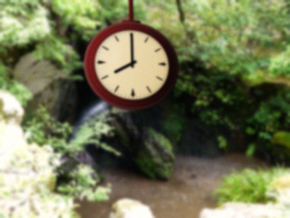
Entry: 8:00
